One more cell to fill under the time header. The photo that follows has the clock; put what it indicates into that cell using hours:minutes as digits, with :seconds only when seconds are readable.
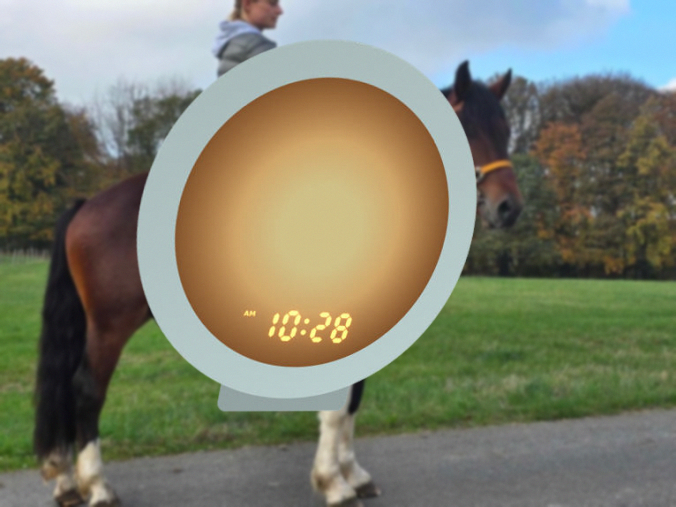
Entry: 10:28
